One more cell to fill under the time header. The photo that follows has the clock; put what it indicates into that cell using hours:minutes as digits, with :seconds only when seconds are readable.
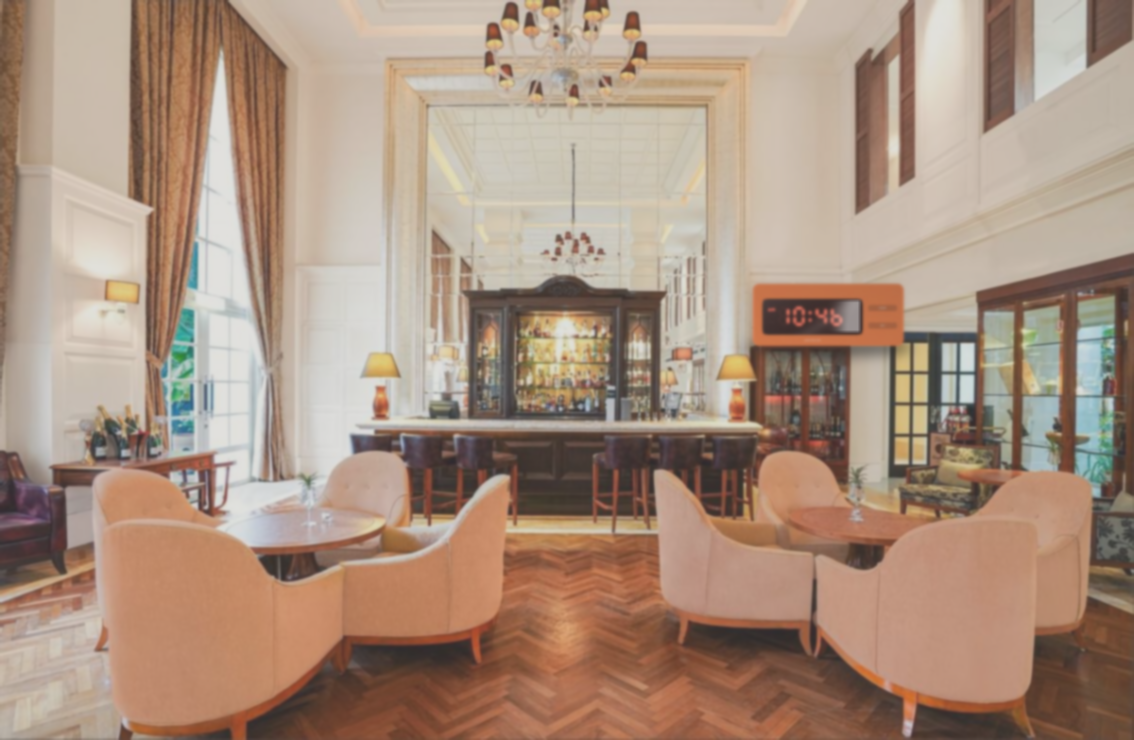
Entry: 10:46
